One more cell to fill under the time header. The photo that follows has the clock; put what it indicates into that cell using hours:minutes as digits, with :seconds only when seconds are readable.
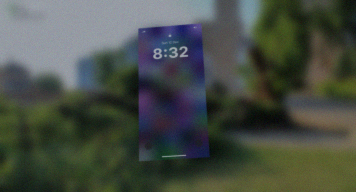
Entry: 8:32
